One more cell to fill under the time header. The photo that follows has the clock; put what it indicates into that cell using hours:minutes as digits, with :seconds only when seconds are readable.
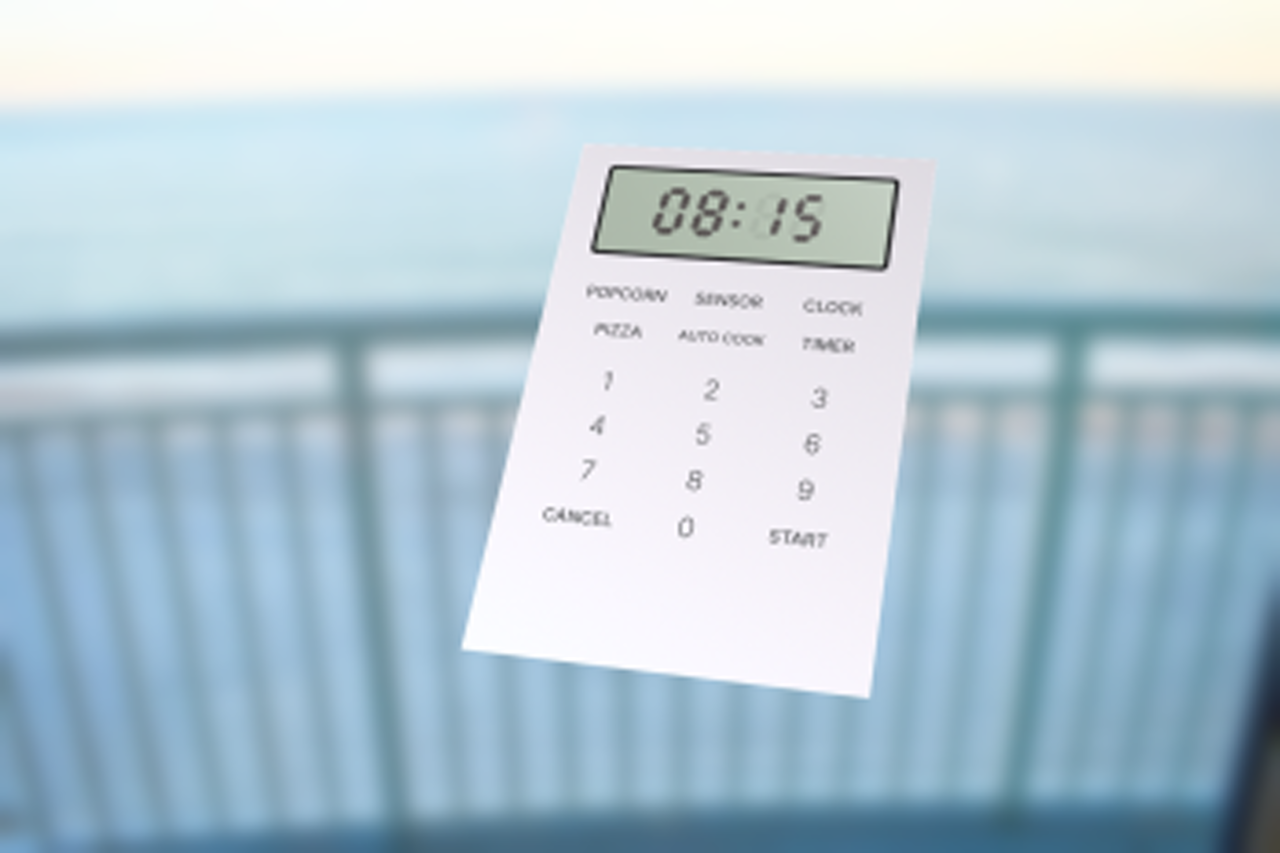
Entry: 8:15
